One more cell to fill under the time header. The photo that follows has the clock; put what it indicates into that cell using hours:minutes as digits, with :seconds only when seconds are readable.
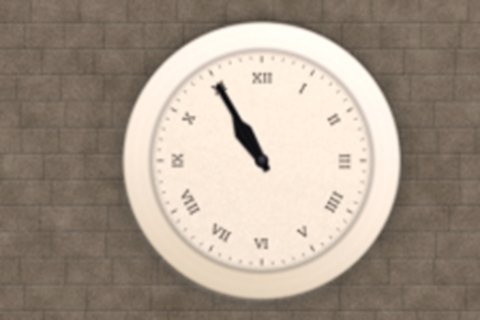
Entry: 10:55
